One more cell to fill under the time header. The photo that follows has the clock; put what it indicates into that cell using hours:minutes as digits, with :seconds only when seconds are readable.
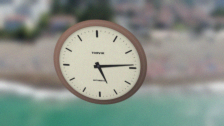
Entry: 5:14
